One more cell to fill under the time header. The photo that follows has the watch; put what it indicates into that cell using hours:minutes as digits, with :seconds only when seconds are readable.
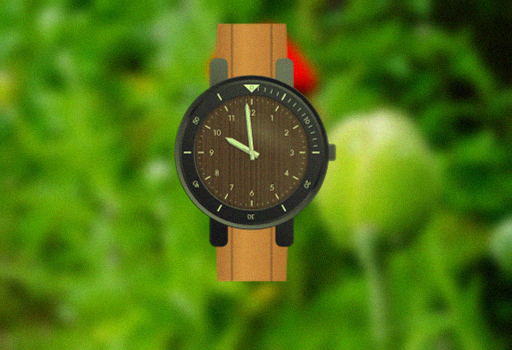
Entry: 9:59
